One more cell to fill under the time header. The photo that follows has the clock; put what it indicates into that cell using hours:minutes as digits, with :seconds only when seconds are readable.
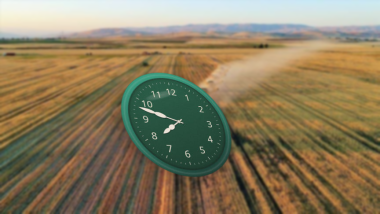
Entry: 7:48
